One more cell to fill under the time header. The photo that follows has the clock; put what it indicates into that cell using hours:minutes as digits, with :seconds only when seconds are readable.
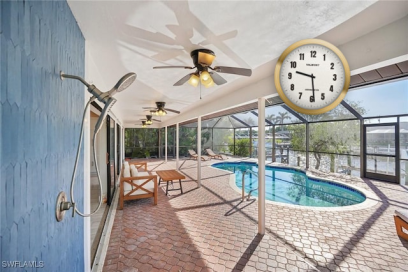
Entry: 9:29
